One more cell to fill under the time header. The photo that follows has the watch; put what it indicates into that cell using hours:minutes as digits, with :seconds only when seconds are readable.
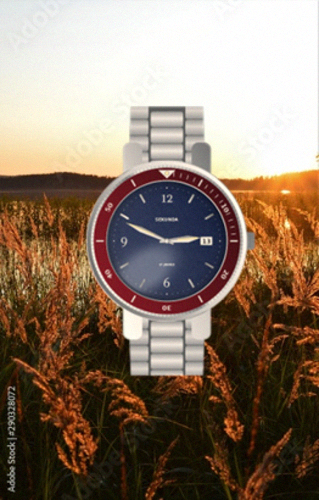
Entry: 2:49
